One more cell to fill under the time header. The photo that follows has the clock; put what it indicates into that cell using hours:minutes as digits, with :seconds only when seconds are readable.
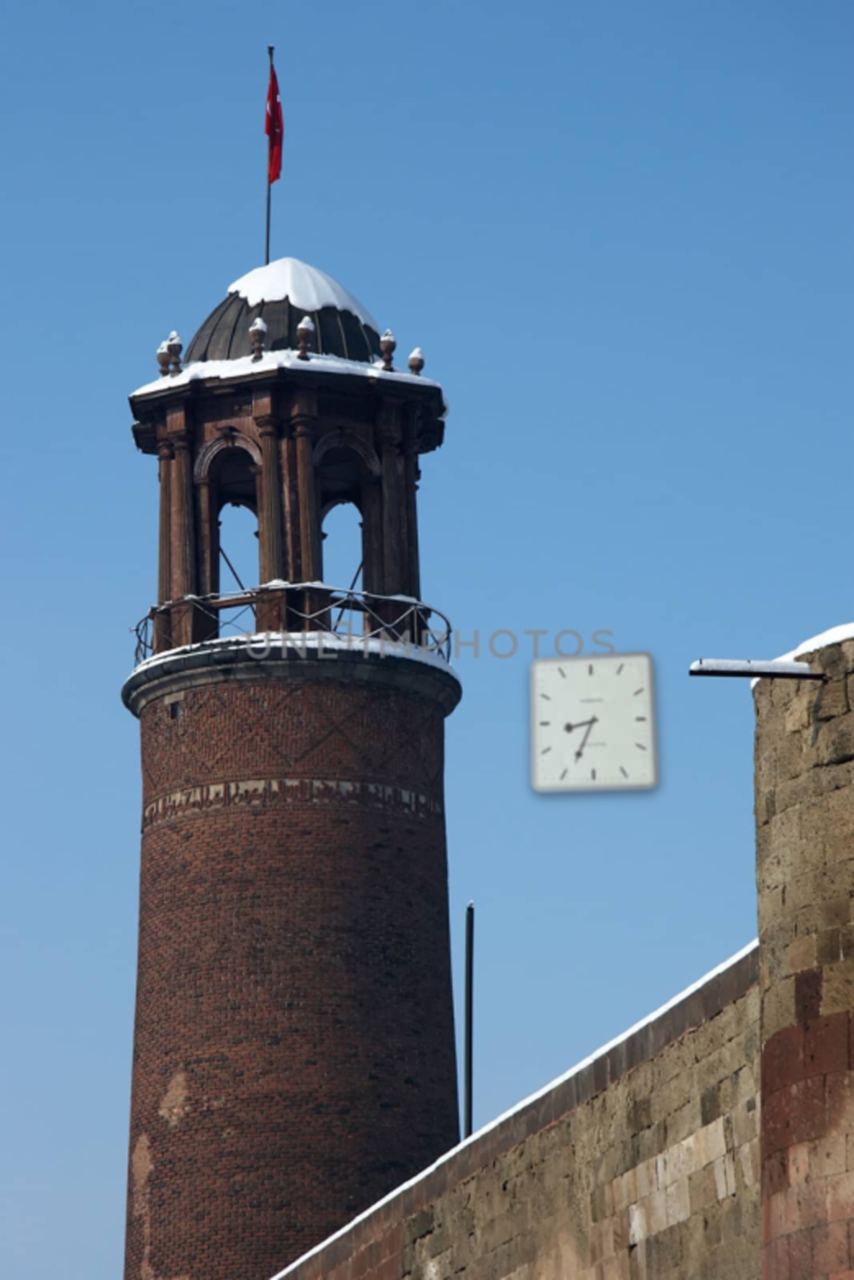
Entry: 8:34
